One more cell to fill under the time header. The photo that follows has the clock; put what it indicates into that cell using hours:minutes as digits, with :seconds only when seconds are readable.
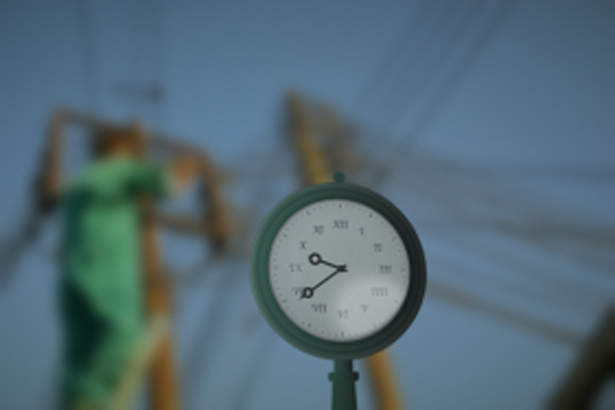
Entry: 9:39
